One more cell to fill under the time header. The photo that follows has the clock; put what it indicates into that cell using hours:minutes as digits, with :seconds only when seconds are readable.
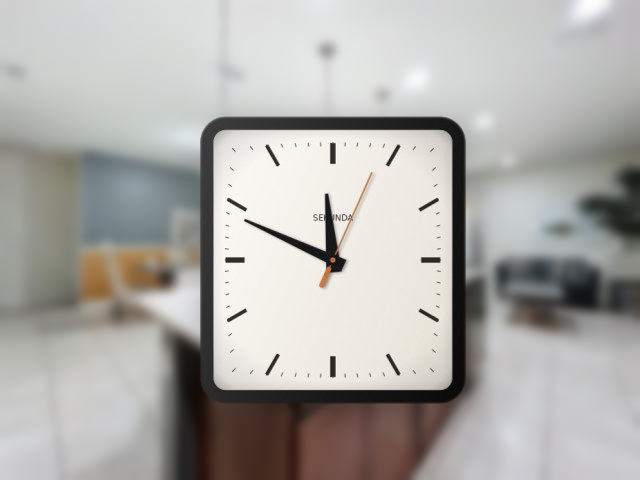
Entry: 11:49:04
